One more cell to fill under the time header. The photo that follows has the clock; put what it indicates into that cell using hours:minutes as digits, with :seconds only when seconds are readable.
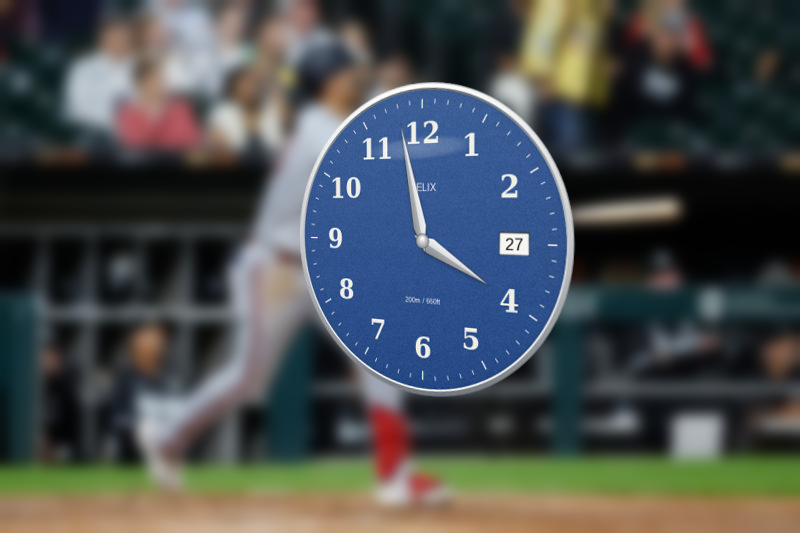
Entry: 3:58
